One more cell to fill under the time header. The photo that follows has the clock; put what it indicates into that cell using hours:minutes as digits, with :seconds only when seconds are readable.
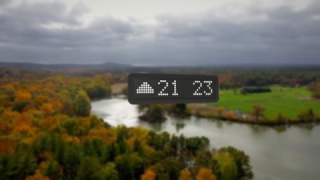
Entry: 21:23
